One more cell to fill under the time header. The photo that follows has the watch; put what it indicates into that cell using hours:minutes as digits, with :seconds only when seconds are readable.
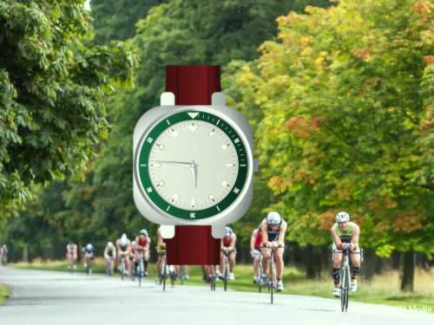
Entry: 5:46
